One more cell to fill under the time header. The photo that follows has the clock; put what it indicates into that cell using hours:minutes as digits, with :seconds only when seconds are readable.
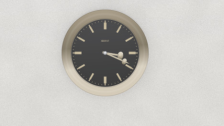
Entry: 3:19
